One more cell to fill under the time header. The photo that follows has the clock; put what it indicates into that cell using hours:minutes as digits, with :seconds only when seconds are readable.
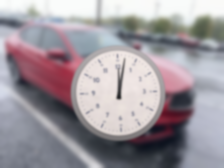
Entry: 12:02
